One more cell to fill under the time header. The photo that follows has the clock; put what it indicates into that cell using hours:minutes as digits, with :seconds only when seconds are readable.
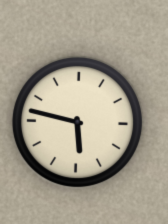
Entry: 5:47
